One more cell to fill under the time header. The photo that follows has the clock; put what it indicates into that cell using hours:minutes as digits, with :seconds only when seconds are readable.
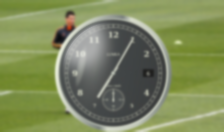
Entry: 7:05
